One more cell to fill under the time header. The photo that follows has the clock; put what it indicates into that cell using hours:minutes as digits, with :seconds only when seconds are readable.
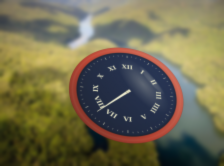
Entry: 7:38
